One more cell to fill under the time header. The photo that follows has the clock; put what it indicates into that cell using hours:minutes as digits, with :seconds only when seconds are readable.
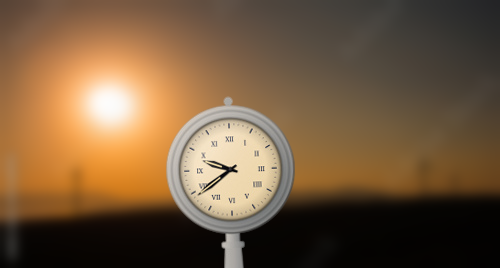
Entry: 9:39
